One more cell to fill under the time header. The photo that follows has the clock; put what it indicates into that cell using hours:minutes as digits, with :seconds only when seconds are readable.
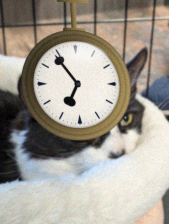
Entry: 6:54
